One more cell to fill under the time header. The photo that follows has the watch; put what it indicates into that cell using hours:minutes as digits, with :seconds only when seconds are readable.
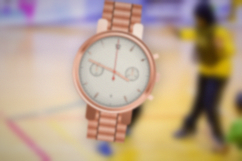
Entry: 3:48
